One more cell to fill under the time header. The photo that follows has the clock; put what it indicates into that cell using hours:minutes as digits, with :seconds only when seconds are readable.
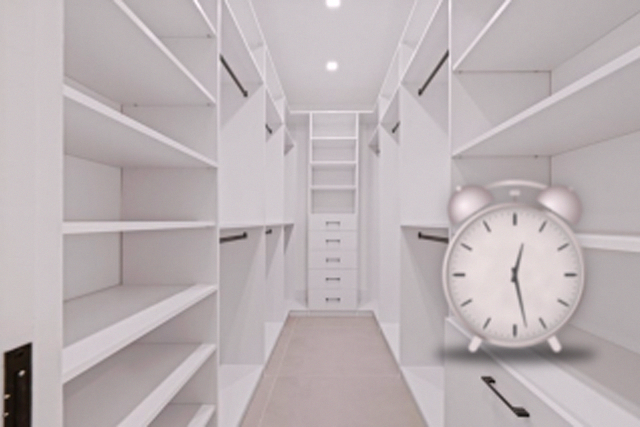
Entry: 12:28
